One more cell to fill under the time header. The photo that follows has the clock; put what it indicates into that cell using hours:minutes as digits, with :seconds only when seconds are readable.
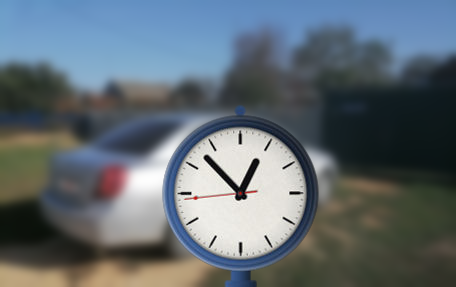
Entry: 12:52:44
